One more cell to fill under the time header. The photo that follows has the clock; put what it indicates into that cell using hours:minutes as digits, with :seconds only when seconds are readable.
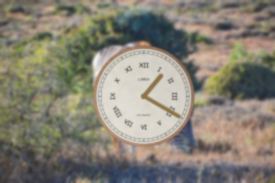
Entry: 1:20
